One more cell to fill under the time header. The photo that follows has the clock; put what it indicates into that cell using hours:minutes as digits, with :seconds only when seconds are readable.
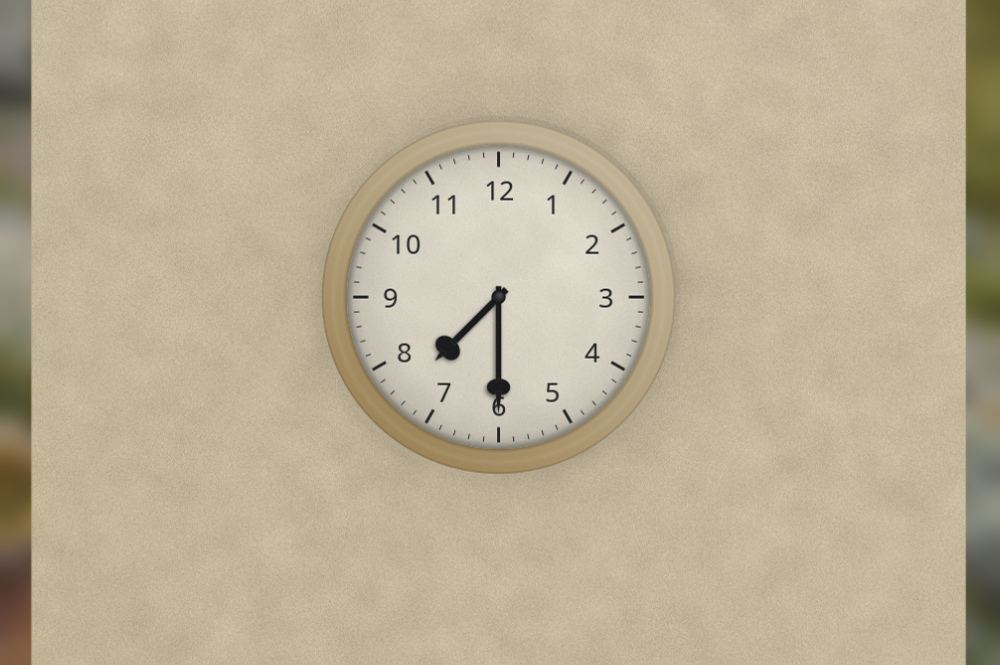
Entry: 7:30
